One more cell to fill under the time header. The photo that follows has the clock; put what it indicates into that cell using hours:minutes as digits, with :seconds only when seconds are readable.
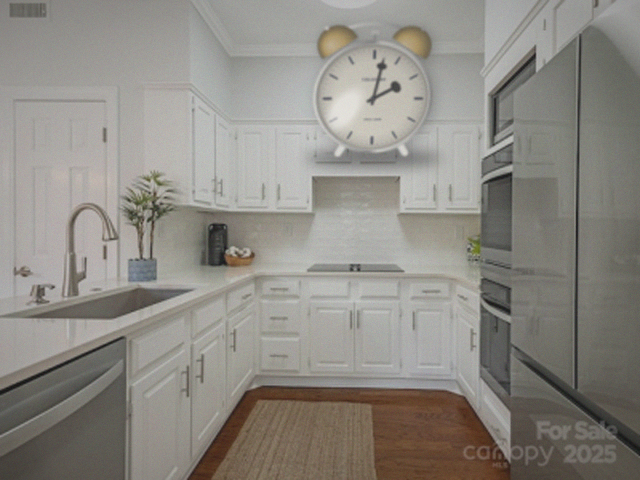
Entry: 2:02
